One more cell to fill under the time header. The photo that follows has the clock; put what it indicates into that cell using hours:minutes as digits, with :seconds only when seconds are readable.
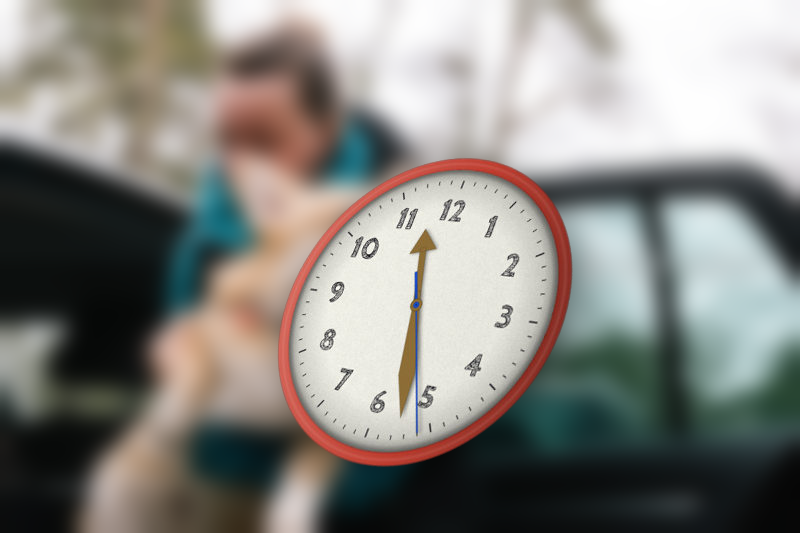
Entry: 11:27:26
